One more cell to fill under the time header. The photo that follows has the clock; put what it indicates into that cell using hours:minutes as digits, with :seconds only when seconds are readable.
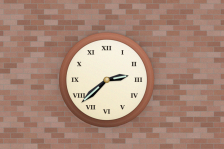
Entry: 2:38
